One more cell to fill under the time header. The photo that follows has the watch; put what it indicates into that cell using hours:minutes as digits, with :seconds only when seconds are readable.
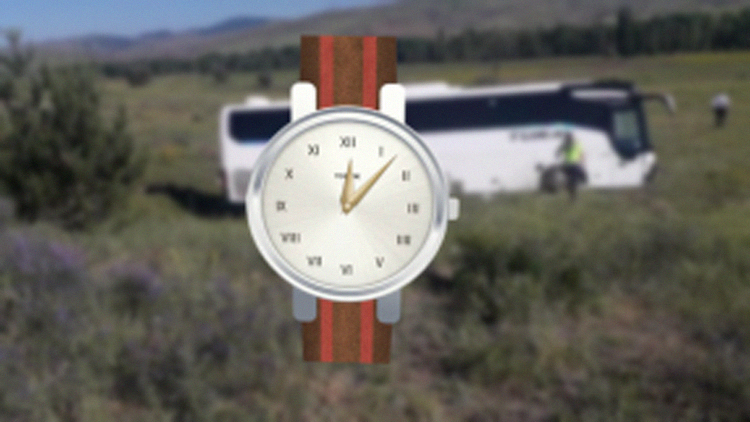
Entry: 12:07
